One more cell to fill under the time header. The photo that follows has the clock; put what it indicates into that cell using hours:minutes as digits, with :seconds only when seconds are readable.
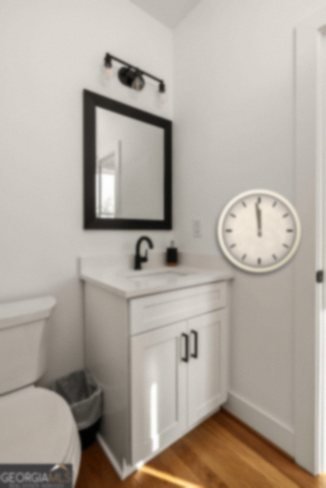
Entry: 11:59
